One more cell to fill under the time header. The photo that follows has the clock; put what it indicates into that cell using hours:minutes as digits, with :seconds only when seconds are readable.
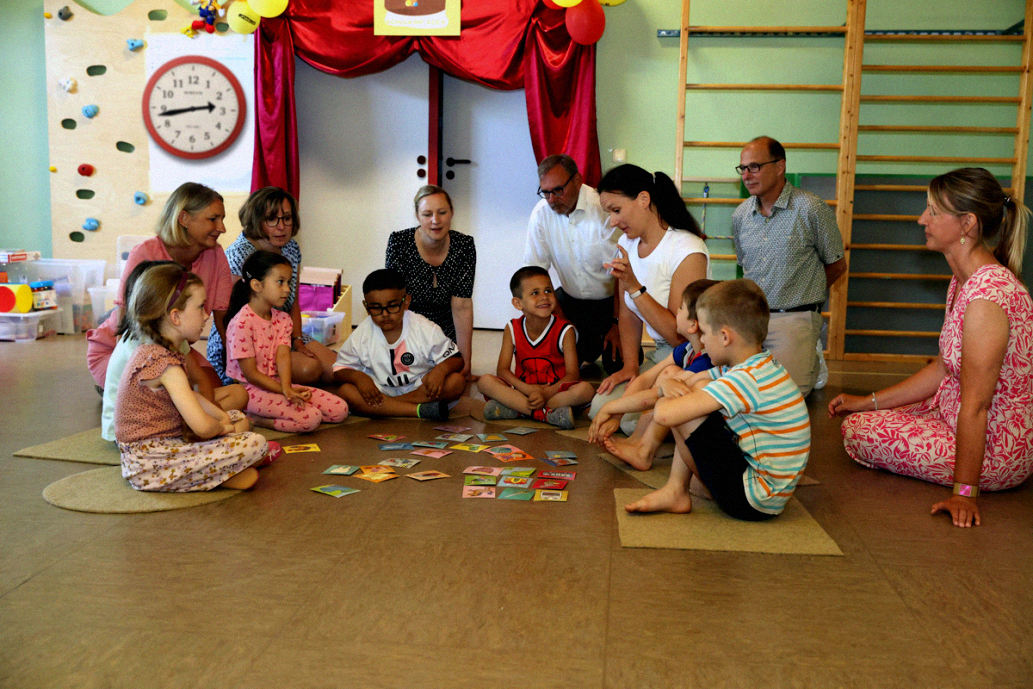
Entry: 2:43
